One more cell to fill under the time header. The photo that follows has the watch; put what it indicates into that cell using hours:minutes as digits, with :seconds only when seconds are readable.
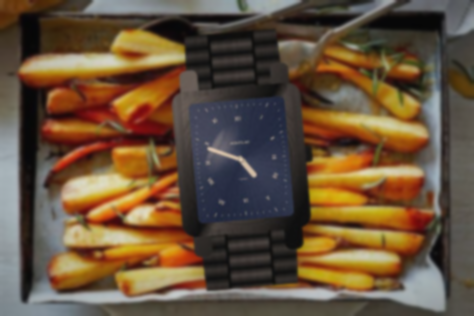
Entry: 4:49
